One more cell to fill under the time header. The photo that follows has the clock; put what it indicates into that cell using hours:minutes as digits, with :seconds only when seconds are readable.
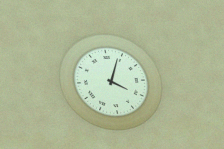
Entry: 4:04
